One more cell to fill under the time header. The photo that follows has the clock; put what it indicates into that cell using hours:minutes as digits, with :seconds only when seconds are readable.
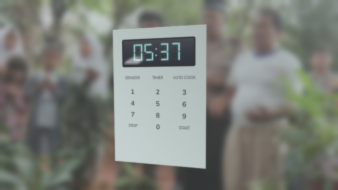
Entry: 5:37
